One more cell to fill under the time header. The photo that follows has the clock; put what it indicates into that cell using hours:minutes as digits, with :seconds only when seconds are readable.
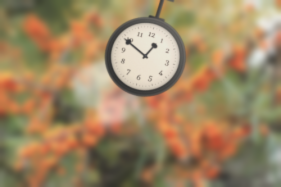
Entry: 12:49
